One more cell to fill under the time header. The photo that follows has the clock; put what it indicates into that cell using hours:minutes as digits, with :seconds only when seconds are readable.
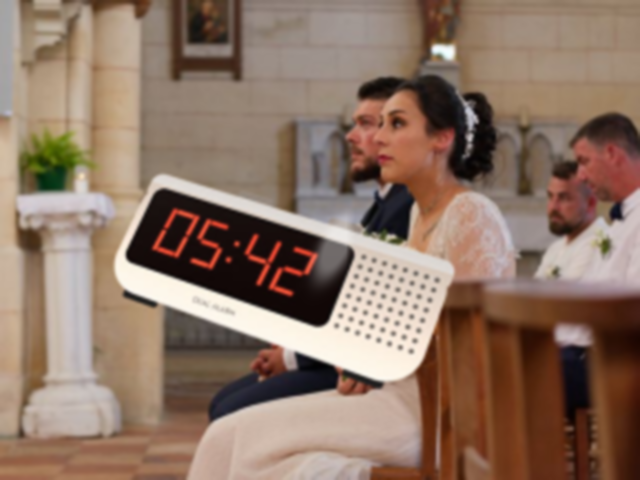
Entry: 5:42
